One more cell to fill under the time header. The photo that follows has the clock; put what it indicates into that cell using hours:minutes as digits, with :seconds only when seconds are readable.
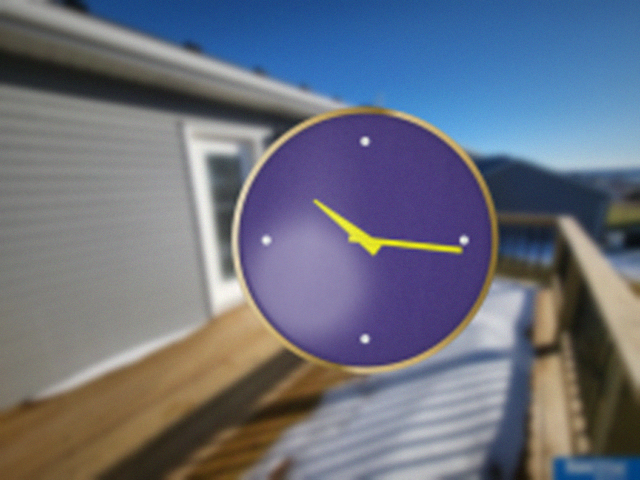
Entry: 10:16
